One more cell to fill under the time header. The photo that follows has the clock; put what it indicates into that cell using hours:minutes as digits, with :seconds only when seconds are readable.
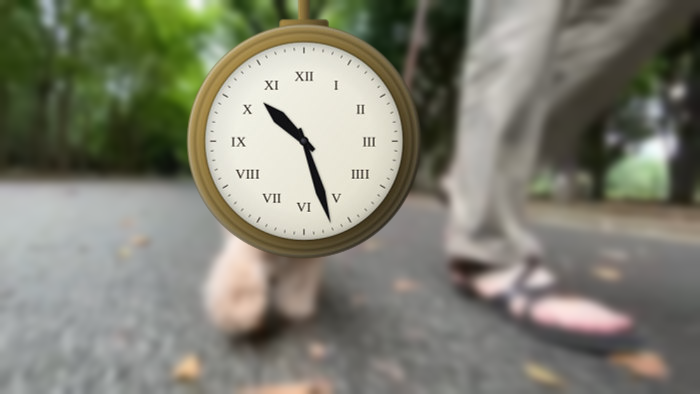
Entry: 10:27
